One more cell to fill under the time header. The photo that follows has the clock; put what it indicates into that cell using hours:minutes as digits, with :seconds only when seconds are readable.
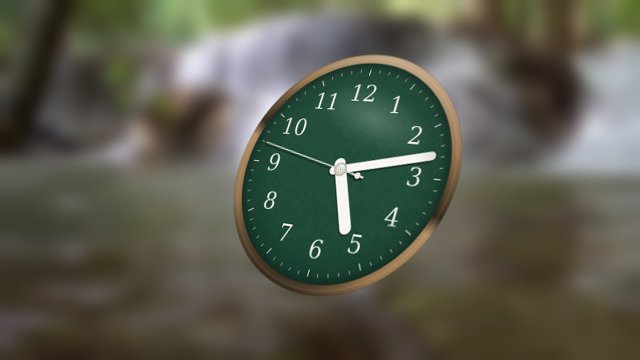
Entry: 5:12:47
